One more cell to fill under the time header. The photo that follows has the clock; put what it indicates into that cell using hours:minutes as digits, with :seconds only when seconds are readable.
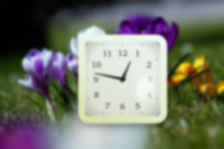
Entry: 12:47
